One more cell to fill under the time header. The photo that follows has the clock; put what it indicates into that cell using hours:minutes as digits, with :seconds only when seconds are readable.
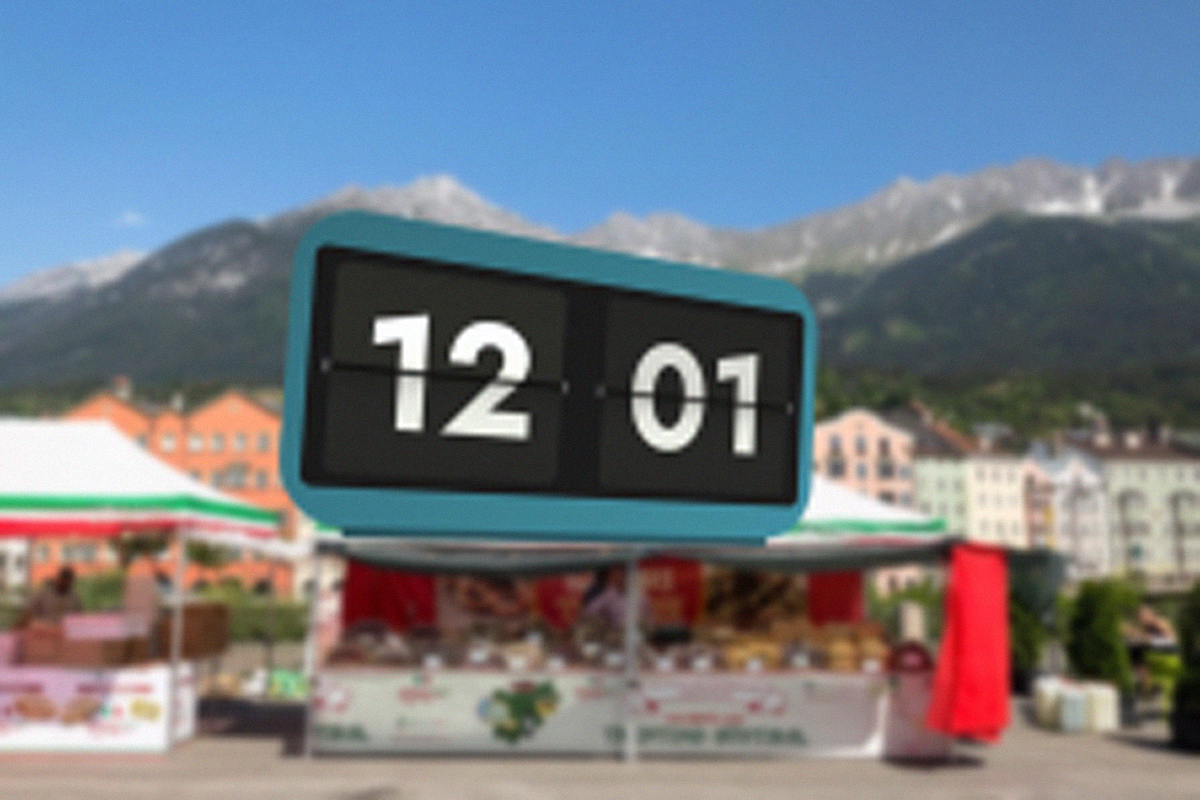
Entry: 12:01
